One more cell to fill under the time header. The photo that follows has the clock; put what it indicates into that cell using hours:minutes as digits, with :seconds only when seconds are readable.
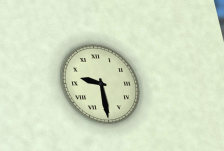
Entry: 9:30
